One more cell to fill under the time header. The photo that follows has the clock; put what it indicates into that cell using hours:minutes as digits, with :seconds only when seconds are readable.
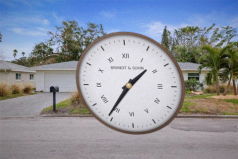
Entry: 1:36
